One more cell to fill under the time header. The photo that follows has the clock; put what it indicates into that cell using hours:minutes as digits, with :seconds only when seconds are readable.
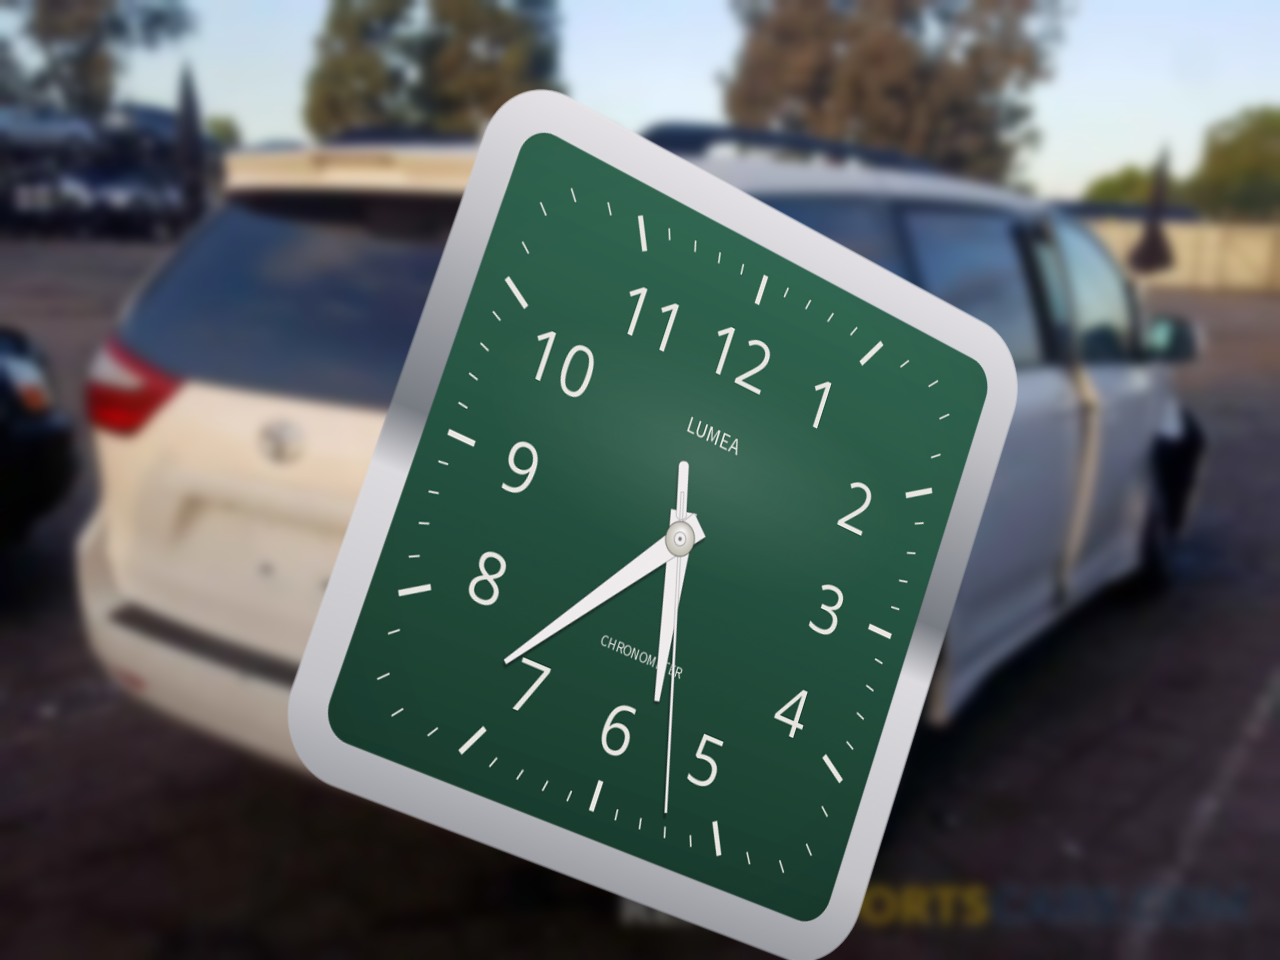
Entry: 5:36:27
